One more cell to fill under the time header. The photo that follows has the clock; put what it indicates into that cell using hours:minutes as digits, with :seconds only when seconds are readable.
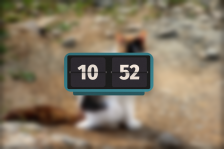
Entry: 10:52
